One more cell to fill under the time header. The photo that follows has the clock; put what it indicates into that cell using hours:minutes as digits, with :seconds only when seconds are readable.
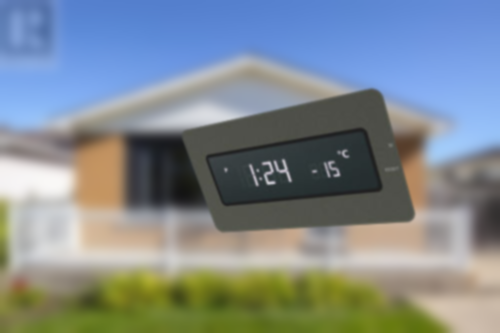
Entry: 1:24
